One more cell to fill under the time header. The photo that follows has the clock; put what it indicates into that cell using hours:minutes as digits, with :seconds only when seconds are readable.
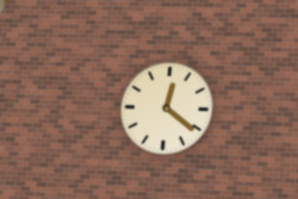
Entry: 12:21
